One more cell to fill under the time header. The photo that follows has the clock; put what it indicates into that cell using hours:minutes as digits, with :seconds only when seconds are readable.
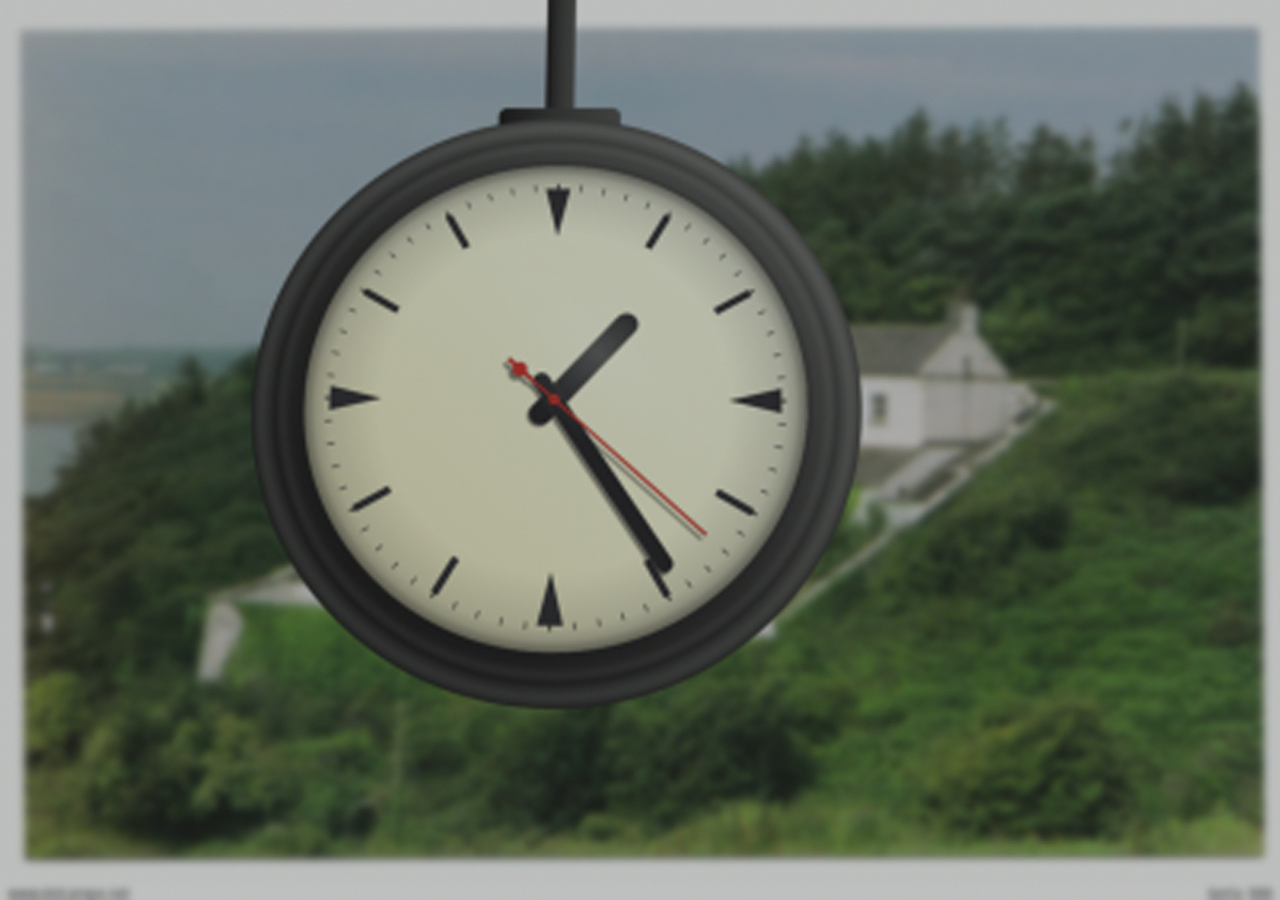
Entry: 1:24:22
